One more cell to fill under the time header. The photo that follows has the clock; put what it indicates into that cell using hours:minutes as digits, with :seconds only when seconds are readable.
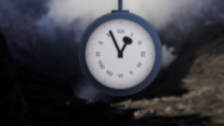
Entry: 12:56
